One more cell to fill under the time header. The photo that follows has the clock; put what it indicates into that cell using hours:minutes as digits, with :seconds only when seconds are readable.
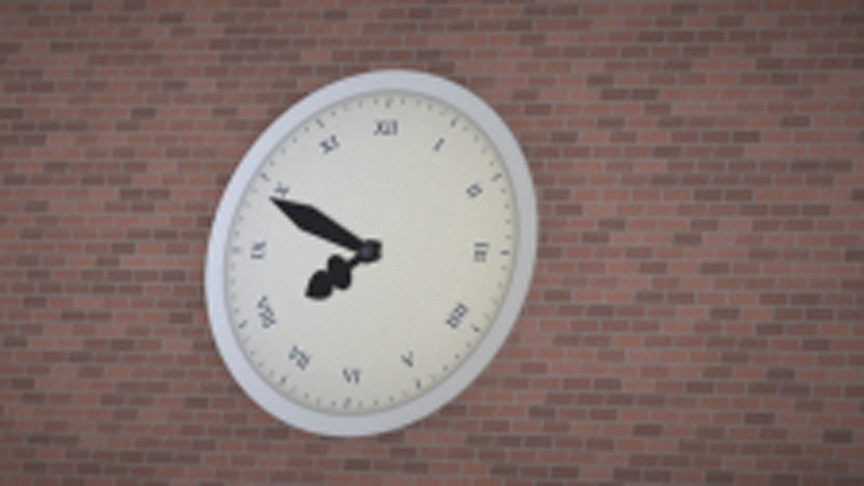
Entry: 7:49
